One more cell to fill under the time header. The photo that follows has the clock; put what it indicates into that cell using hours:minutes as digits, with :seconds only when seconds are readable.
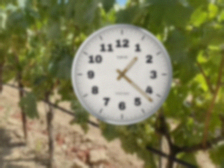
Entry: 1:22
